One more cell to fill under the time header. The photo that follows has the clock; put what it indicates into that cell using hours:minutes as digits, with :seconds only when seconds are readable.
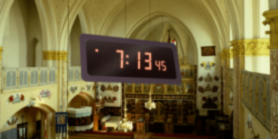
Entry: 7:13
